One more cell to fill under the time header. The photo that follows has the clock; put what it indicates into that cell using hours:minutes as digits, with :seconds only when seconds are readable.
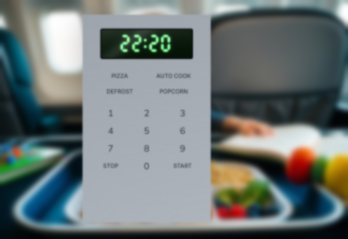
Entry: 22:20
